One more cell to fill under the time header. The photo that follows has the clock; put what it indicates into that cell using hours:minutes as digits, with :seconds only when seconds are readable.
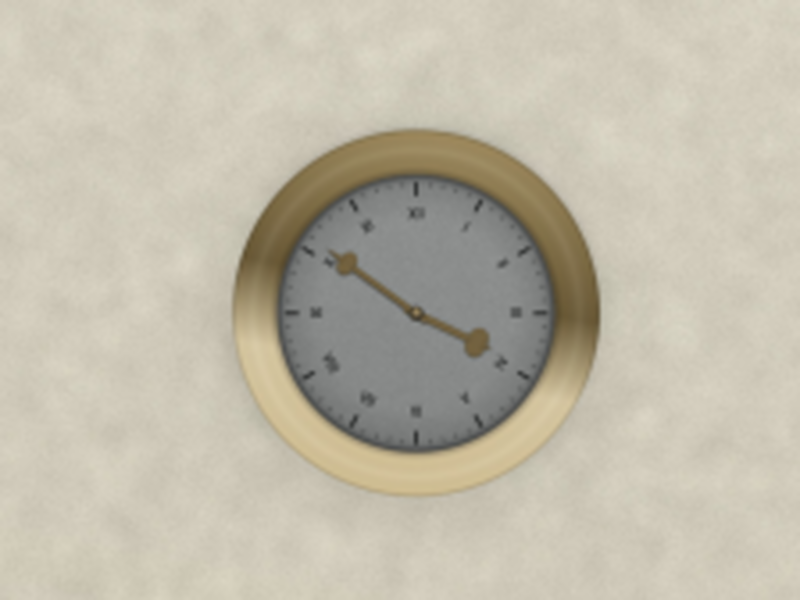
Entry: 3:51
